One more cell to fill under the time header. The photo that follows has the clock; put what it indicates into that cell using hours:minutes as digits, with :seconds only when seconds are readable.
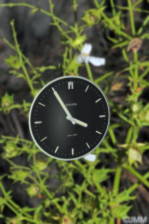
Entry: 3:55
